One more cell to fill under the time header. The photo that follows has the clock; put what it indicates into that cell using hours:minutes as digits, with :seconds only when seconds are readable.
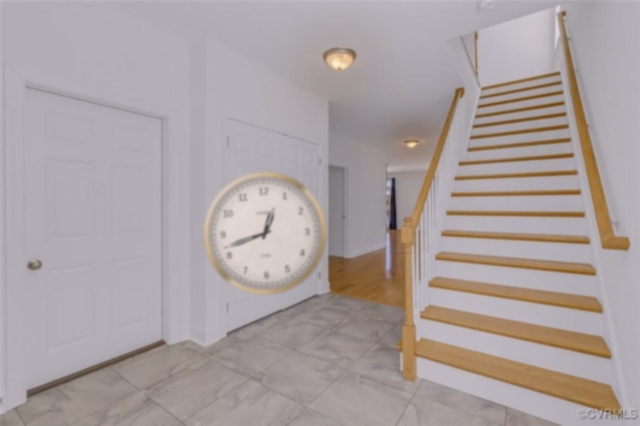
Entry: 12:42
